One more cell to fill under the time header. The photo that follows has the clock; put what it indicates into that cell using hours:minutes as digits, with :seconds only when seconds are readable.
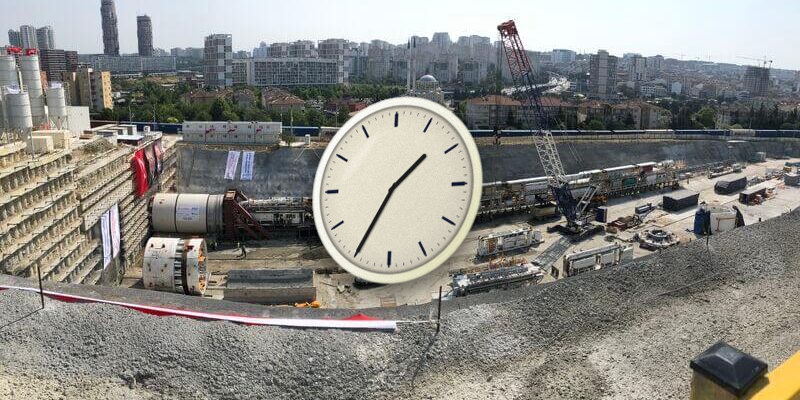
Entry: 1:35
